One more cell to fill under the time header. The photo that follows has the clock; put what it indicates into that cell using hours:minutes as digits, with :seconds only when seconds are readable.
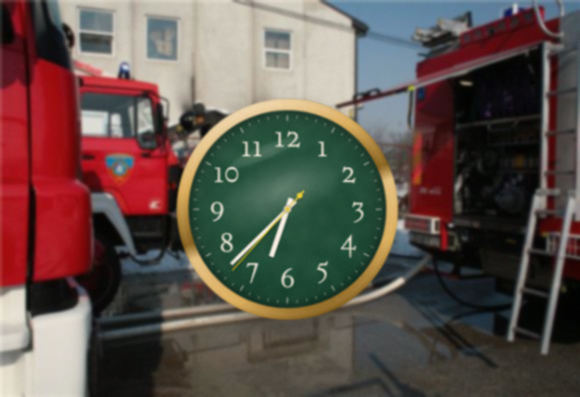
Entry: 6:37:37
